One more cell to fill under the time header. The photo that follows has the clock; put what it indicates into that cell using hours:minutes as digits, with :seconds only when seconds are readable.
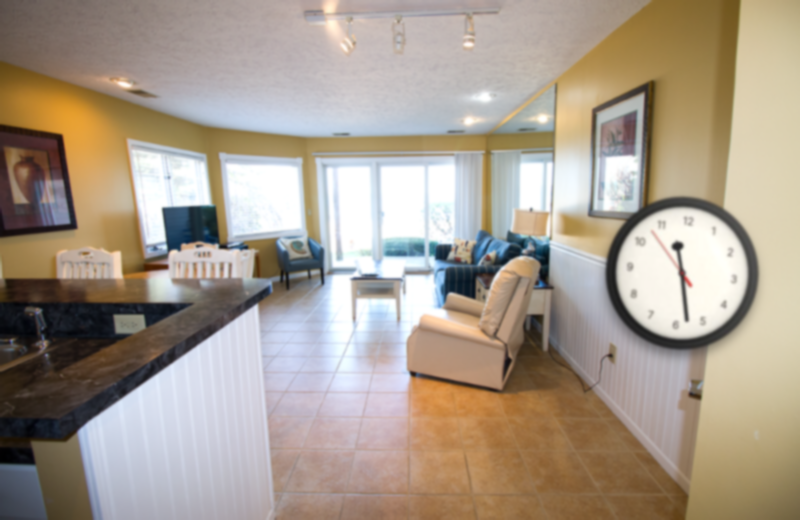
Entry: 11:27:53
